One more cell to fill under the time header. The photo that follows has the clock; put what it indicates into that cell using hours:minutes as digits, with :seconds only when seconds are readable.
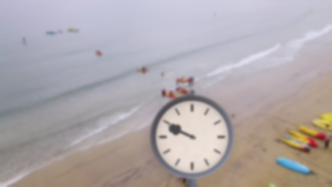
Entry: 9:49
